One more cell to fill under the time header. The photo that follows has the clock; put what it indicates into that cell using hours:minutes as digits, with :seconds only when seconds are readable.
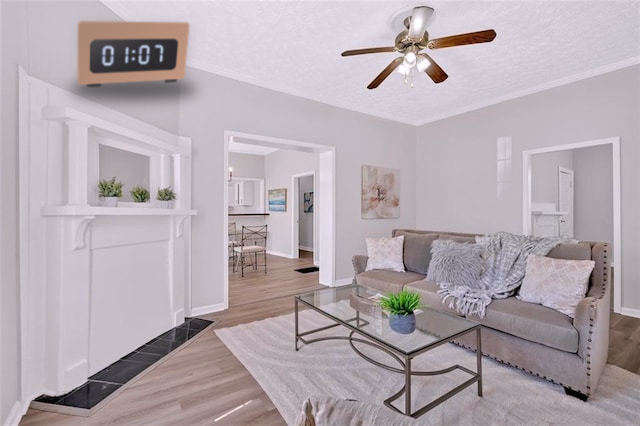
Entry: 1:07
